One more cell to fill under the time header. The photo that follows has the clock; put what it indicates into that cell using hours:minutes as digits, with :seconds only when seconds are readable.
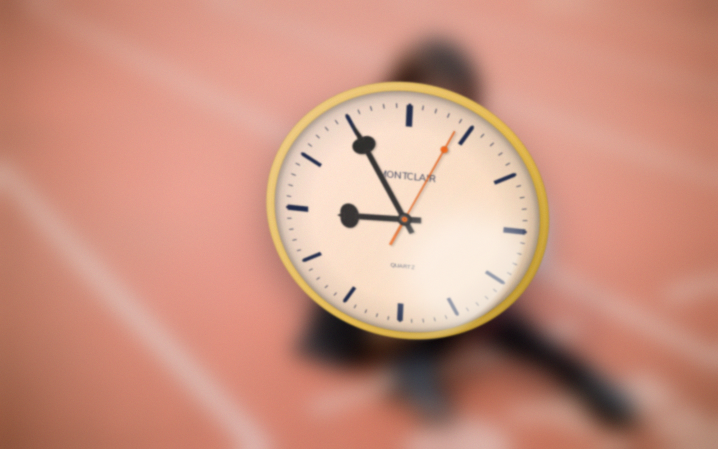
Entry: 8:55:04
